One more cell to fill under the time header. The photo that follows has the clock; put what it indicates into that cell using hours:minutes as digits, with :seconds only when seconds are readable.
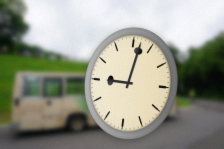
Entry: 9:02
